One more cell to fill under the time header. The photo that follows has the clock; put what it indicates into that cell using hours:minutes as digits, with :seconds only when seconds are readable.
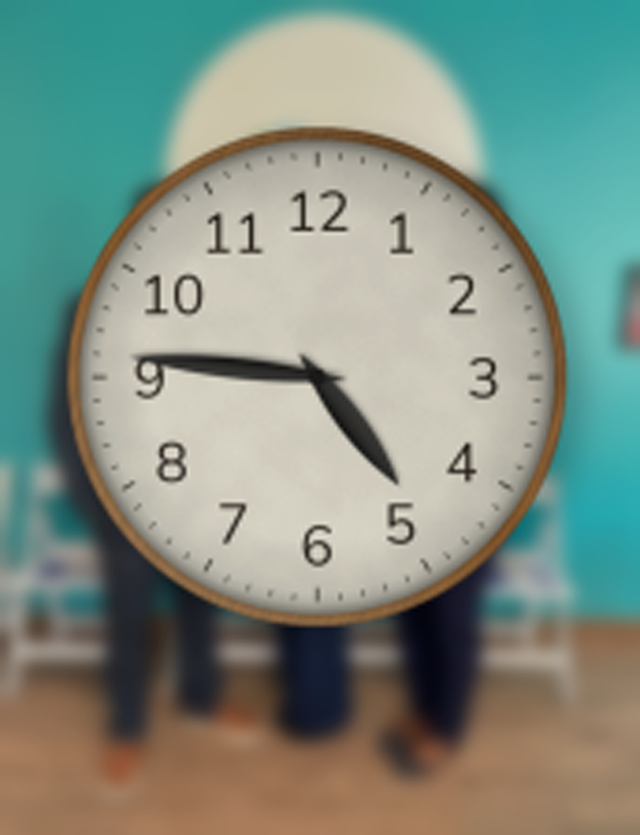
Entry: 4:46
